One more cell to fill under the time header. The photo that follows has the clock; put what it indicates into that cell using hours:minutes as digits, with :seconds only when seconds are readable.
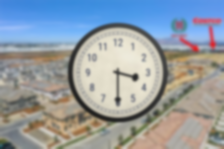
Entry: 3:30
